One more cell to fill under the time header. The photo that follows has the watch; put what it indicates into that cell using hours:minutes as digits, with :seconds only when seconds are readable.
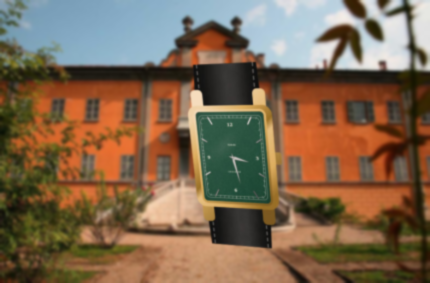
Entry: 3:28
